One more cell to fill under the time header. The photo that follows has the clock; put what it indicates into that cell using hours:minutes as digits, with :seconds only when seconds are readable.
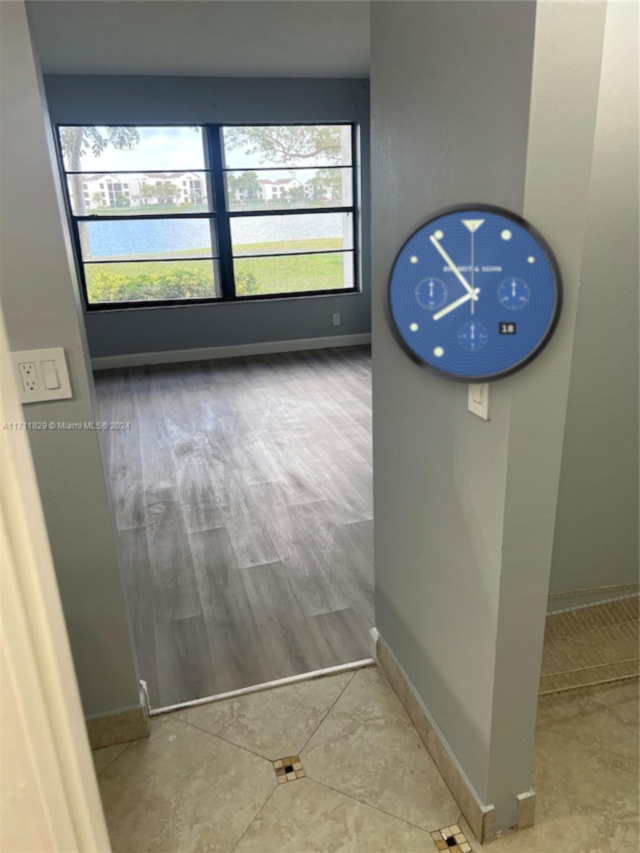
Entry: 7:54
